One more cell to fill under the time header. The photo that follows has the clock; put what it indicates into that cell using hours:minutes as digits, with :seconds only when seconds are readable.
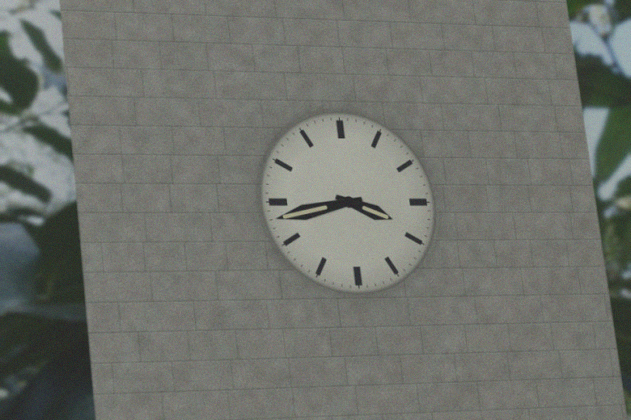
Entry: 3:43
